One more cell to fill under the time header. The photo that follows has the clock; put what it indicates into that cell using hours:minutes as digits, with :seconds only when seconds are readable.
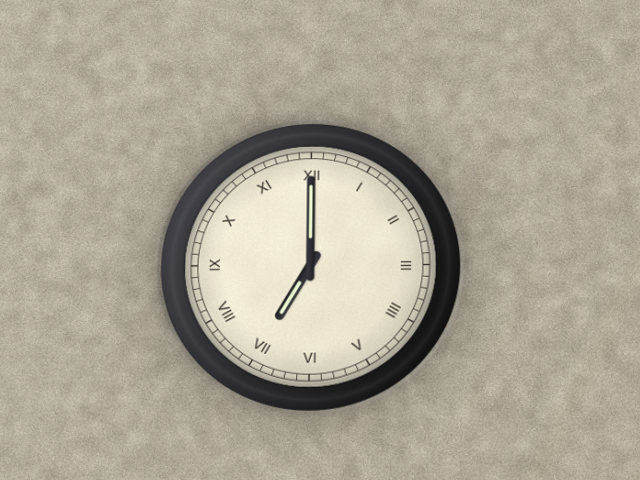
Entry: 7:00
